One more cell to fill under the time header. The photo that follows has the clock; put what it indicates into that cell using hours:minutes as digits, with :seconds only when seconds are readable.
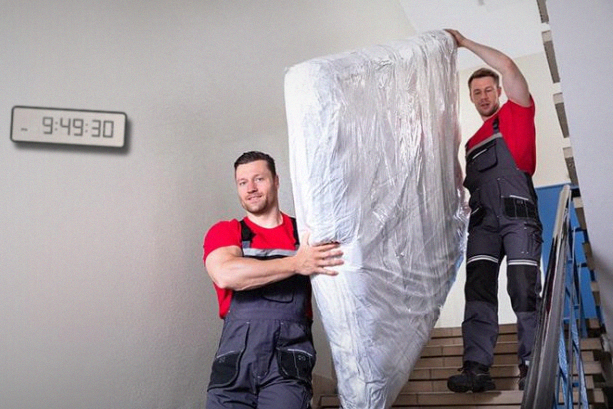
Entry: 9:49:30
